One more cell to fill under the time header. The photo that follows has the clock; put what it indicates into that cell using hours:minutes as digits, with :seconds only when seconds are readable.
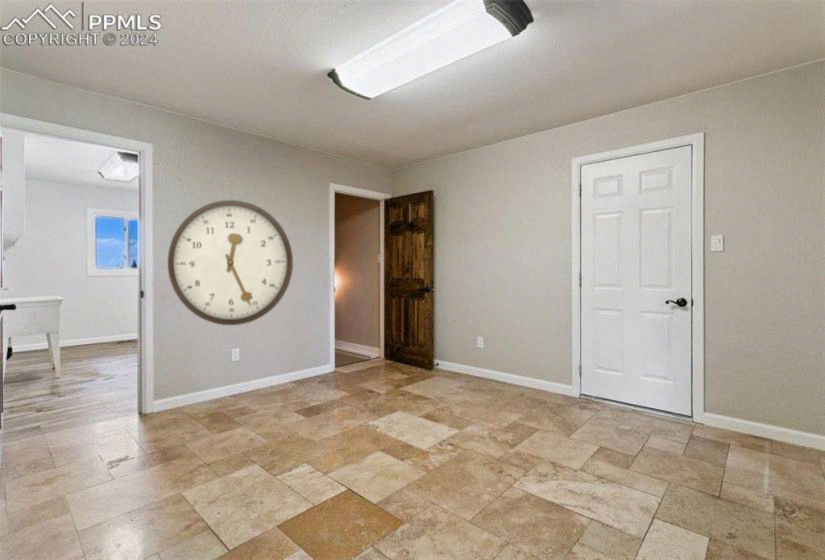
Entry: 12:26
